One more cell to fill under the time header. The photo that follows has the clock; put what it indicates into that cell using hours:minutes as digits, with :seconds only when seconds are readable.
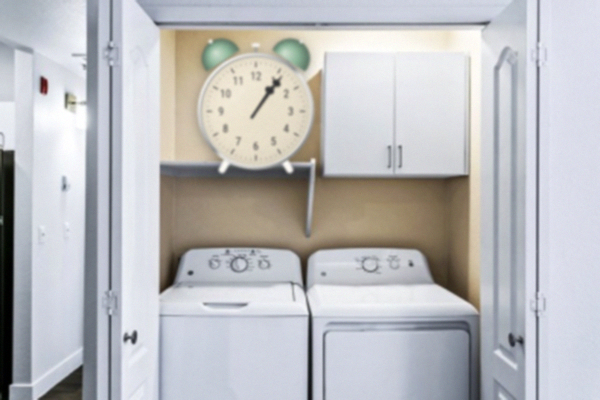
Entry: 1:06
